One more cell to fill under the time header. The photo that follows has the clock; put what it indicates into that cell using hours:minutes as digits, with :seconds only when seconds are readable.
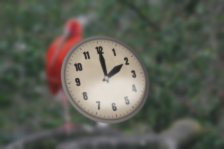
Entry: 2:00
